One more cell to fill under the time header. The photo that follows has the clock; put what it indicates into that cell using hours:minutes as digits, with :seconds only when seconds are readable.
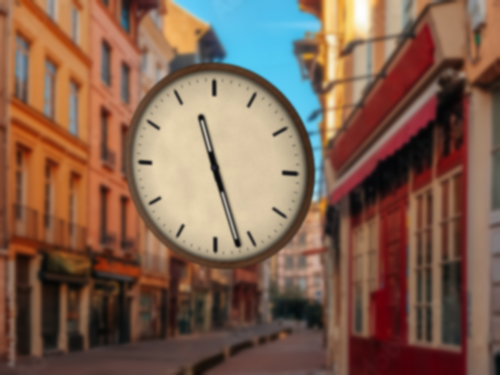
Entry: 11:27
